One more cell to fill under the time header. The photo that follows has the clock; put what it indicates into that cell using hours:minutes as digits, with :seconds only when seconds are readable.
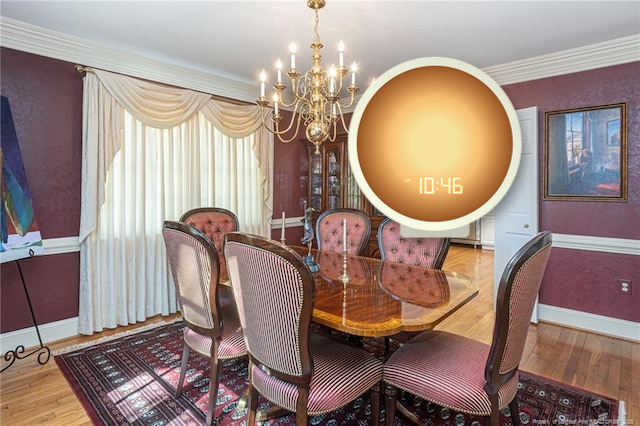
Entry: 10:46
